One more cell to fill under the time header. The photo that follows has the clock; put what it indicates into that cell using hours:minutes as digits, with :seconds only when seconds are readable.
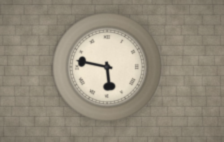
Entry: 5:47
